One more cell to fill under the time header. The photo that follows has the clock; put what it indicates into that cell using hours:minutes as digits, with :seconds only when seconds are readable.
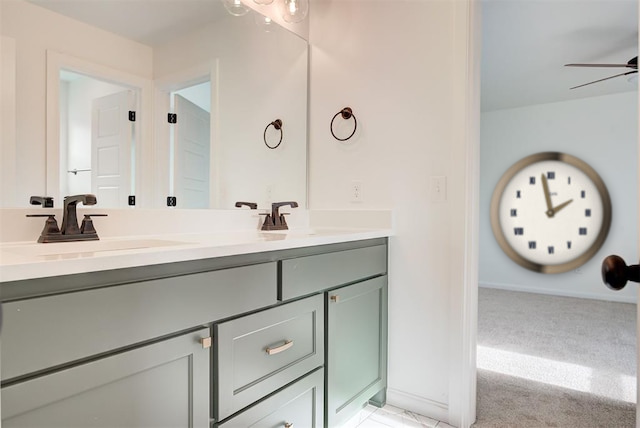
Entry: 1:58
